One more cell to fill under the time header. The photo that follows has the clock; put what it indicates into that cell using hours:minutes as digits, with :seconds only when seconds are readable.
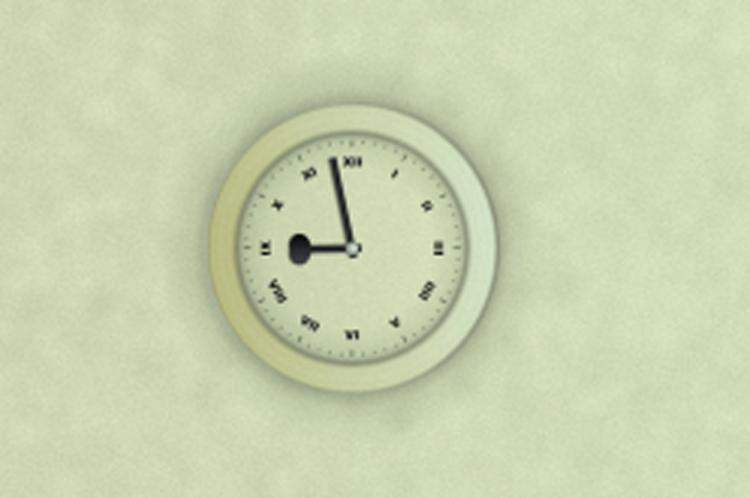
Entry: 8:58
